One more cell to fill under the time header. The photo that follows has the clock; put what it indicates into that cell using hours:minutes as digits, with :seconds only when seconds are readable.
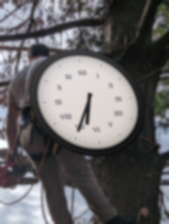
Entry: 6:35
